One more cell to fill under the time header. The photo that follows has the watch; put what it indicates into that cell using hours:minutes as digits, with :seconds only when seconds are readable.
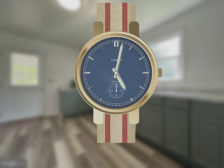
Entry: 5:02
